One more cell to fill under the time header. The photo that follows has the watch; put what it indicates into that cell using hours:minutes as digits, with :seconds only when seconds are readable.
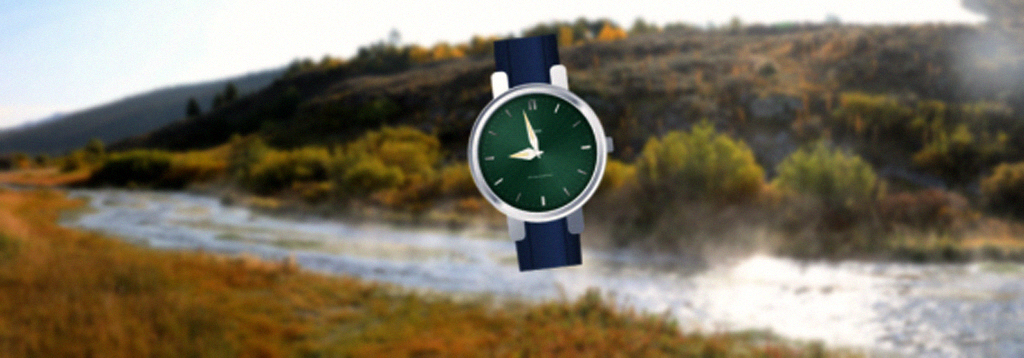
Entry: 8:58
